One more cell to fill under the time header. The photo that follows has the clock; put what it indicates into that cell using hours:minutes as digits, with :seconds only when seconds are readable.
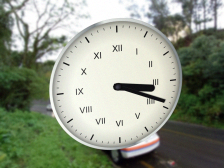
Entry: 3:19
